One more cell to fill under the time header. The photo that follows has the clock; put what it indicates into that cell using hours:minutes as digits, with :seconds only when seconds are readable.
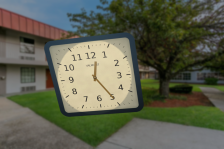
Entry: 12:25
